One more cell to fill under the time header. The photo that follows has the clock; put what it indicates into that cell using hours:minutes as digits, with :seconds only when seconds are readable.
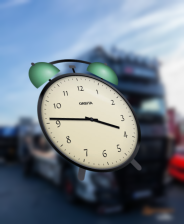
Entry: 3:46
